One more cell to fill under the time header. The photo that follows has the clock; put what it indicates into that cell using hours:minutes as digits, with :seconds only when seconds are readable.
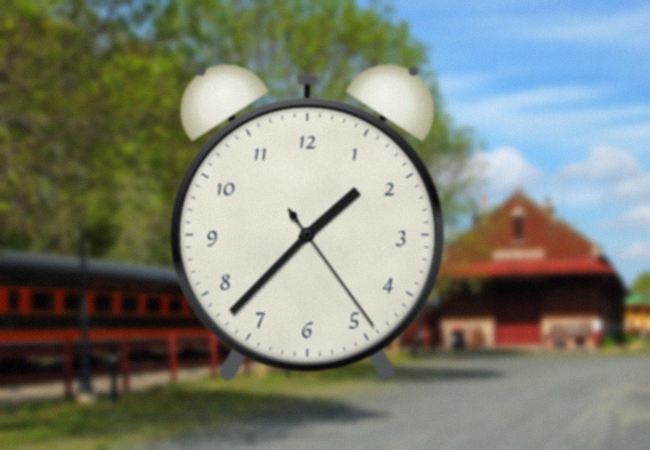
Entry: 1:37:24
